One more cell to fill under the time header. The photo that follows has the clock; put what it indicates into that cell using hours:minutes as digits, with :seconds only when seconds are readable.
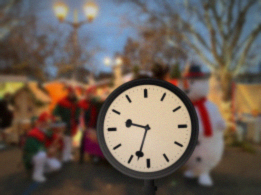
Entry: 9:33
